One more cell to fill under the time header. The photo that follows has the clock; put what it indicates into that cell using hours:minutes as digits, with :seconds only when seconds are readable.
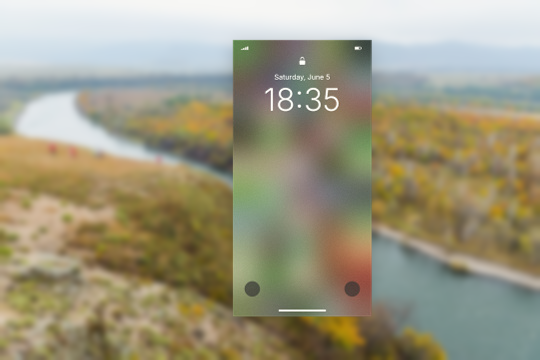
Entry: 18:35
